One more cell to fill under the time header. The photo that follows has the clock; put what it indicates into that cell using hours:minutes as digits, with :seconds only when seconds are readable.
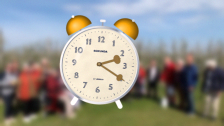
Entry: 2:20
